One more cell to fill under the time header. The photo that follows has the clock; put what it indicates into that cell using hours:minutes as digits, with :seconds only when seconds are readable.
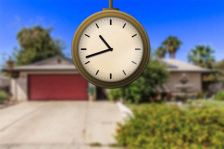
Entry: 10:42
